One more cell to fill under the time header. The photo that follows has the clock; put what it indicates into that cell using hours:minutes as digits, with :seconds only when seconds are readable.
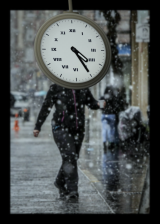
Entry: 4:25
